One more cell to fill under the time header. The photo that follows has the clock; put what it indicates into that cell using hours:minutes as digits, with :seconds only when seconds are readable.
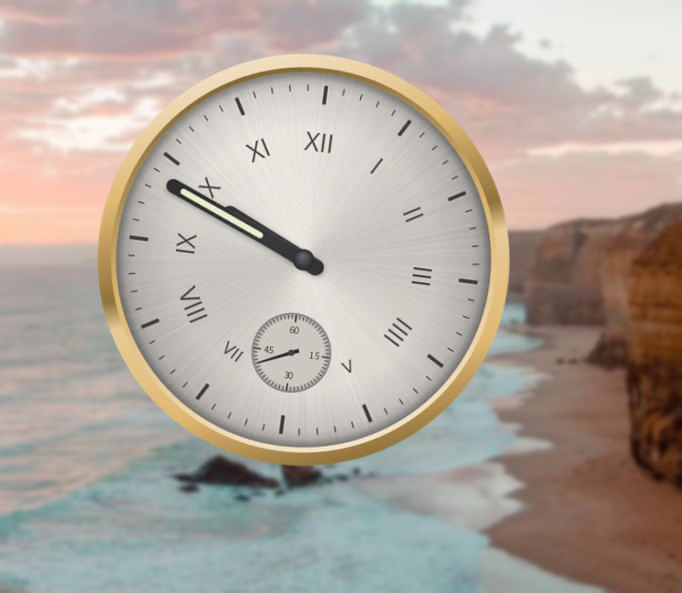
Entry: 9:48:41
